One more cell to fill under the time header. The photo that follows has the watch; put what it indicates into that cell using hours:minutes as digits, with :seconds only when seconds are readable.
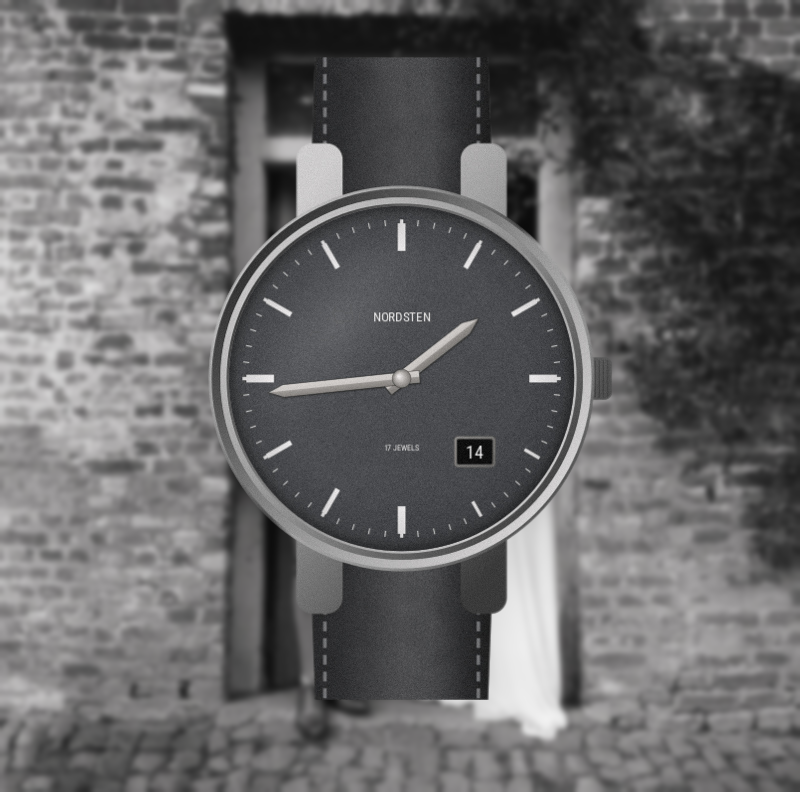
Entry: 1:44
